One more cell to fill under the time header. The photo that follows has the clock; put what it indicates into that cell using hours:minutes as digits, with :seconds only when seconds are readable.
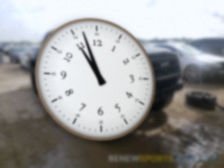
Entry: 10:57
